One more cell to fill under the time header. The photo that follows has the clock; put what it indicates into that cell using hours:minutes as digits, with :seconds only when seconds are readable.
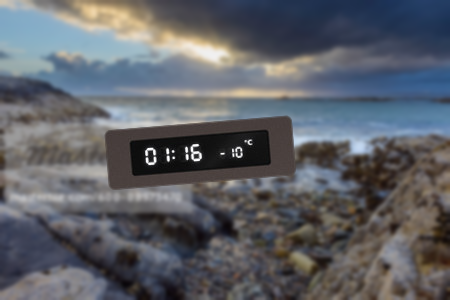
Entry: 1:16
